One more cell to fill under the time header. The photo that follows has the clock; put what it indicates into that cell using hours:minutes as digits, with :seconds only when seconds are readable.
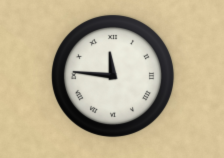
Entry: 11:46
